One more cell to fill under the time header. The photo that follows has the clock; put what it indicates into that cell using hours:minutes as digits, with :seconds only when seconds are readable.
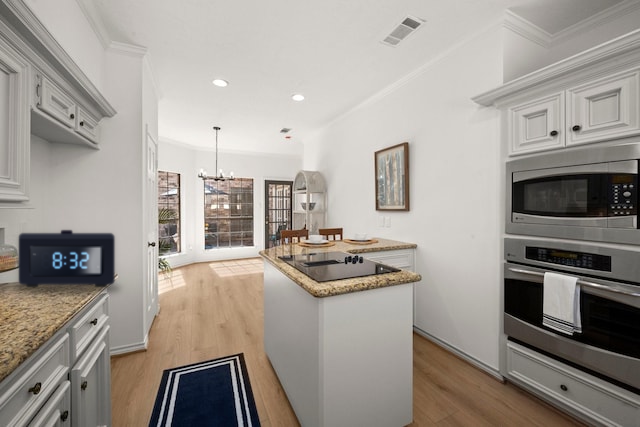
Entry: 8:32
